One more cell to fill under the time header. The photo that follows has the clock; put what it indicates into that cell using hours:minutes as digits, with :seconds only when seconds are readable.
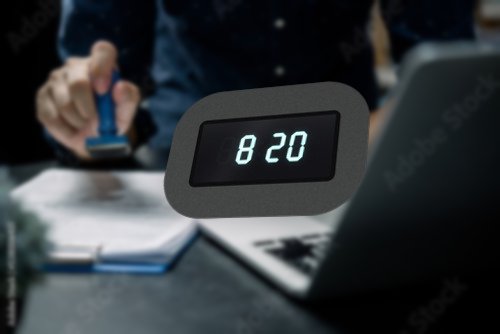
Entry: 8:20
